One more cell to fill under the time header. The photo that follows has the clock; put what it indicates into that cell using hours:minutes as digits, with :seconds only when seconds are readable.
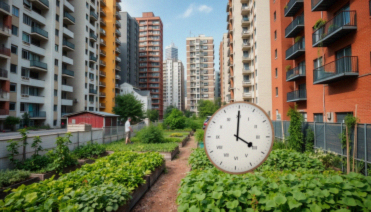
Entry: 4:00
